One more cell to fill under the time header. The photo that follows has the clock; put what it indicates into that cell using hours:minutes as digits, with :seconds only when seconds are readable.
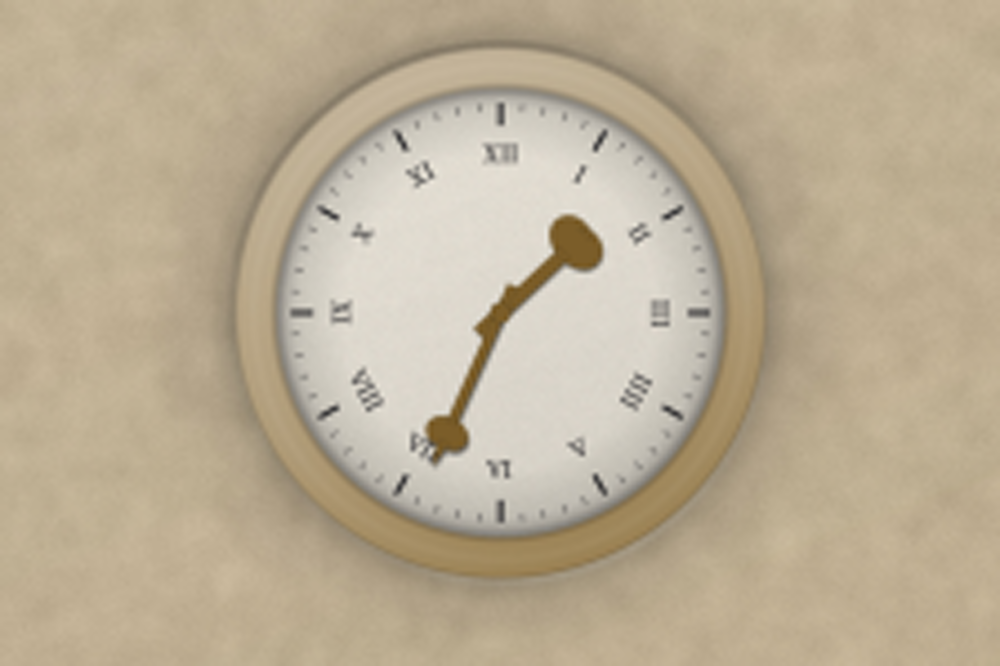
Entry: 1:34
